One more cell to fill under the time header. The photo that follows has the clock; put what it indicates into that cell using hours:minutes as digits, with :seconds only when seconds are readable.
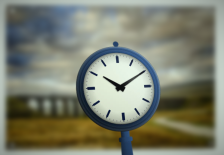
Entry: 10:10
